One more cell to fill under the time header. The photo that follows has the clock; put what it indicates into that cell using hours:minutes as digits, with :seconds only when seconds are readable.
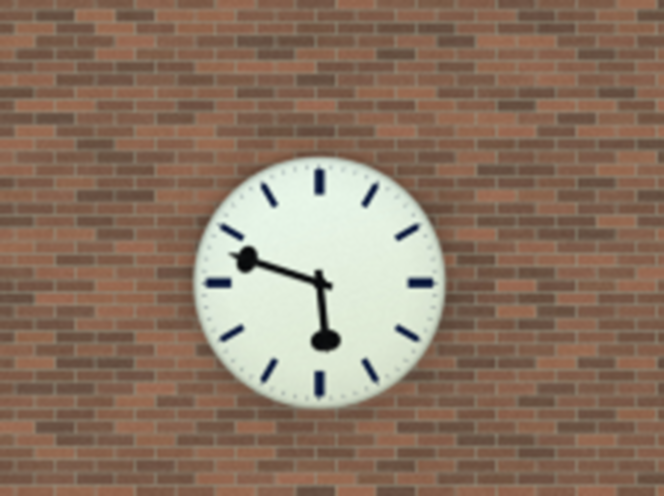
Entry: 5:48
